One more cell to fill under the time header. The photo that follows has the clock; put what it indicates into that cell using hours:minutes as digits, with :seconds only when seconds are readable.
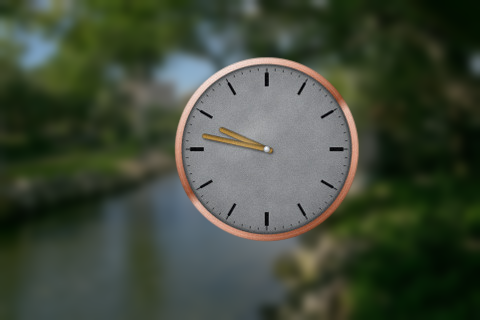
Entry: 9:47
